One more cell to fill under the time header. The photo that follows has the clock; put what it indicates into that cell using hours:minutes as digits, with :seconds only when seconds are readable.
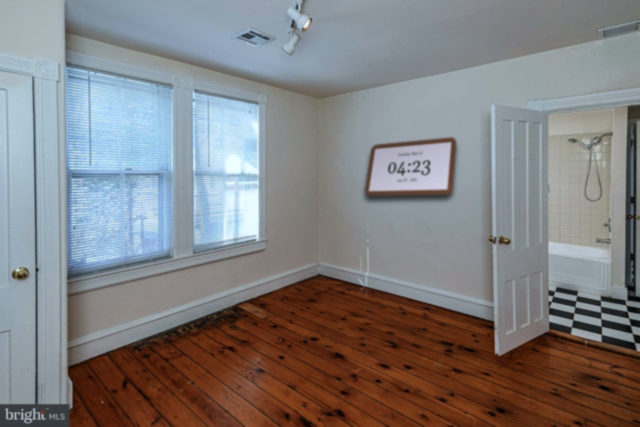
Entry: 4:23
